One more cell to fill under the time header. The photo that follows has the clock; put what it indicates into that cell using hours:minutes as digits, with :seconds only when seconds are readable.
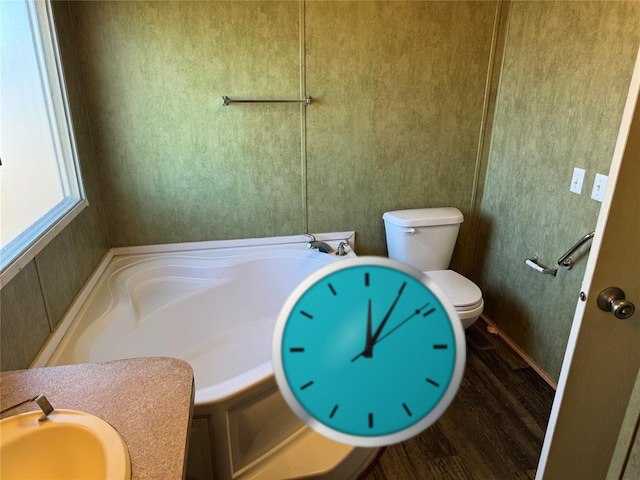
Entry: 12:05:09
